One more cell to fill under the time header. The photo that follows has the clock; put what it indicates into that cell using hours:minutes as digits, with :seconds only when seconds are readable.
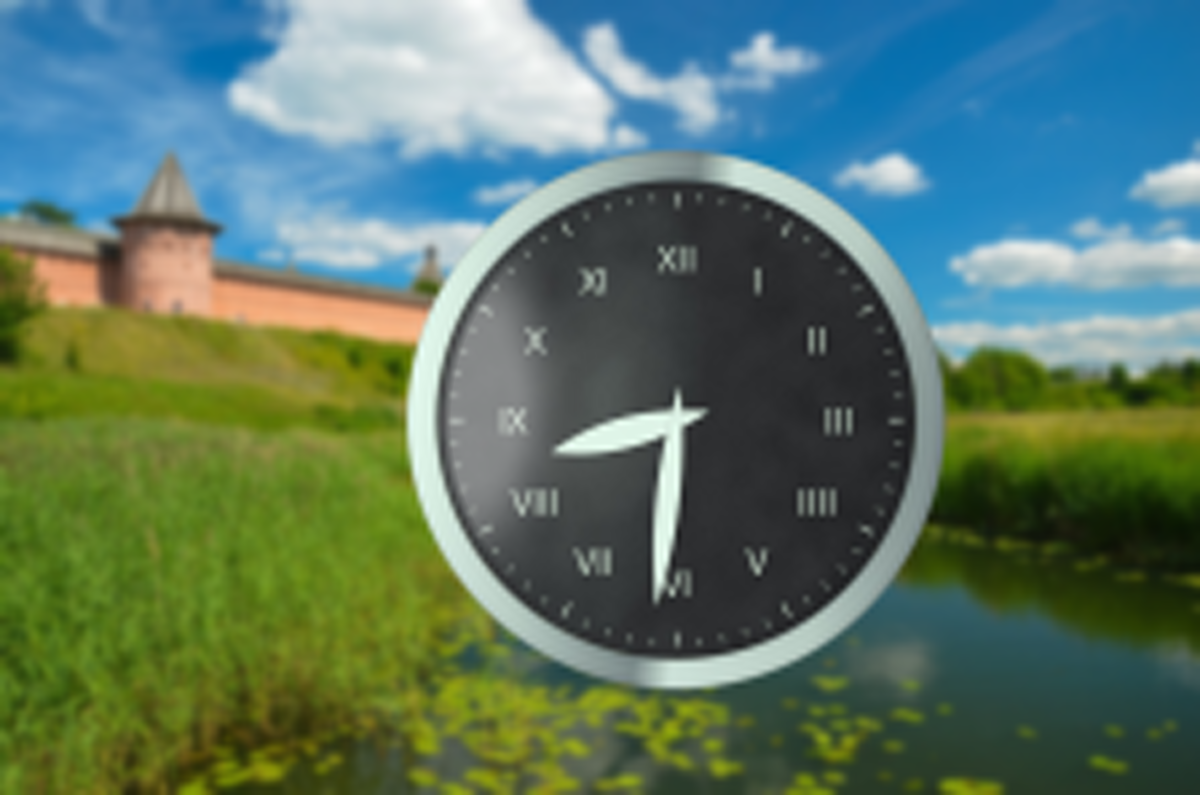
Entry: 8:31
